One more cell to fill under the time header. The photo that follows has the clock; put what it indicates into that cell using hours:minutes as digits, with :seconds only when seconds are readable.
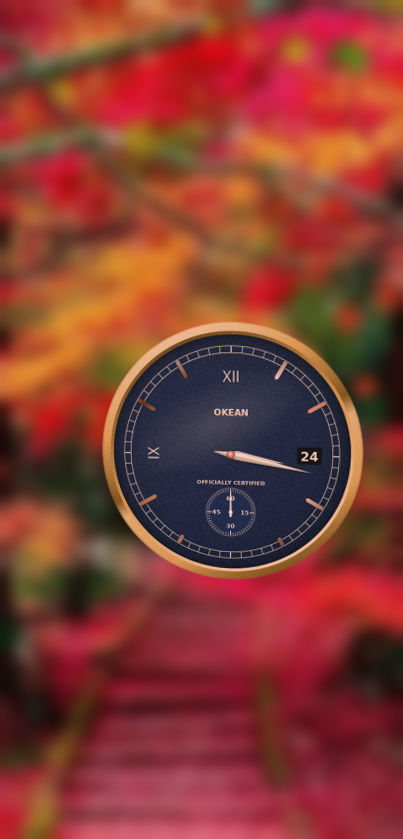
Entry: 3:17
